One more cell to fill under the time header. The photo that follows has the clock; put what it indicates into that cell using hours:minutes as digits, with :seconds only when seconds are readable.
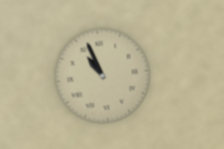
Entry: 10:57
